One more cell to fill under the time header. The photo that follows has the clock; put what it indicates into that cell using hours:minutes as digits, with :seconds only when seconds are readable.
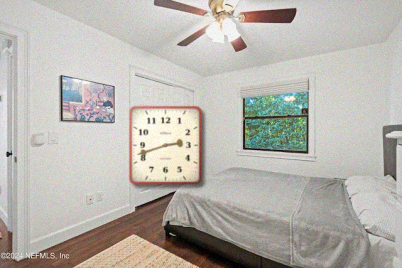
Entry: 2:42
